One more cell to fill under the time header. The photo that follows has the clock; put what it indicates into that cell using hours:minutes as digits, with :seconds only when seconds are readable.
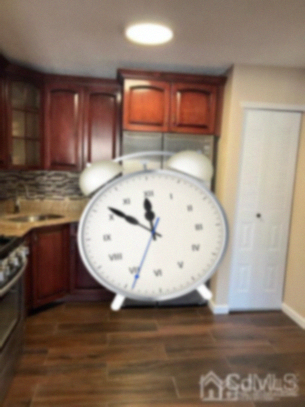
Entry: 11:51:34
